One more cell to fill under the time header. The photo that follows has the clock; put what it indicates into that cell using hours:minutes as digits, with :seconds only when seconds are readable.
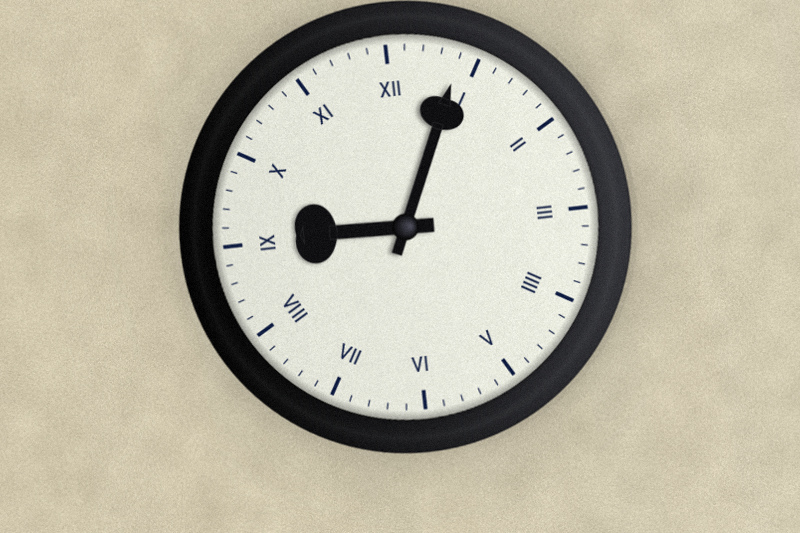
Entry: 9:04
